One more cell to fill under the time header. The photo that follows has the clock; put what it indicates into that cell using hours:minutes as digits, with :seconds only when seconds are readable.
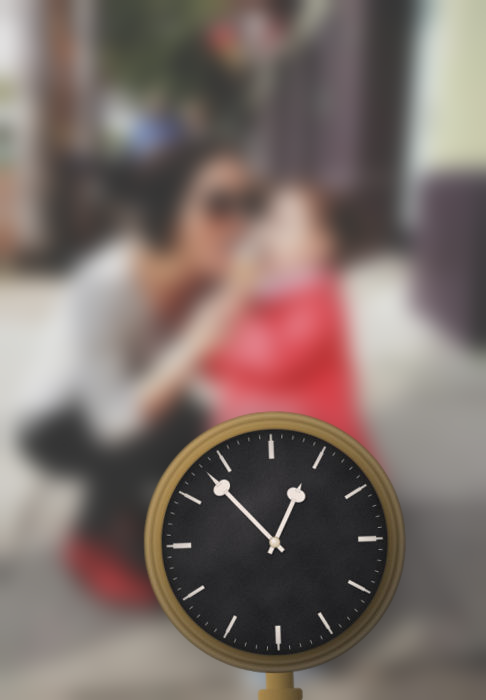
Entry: 12:53
